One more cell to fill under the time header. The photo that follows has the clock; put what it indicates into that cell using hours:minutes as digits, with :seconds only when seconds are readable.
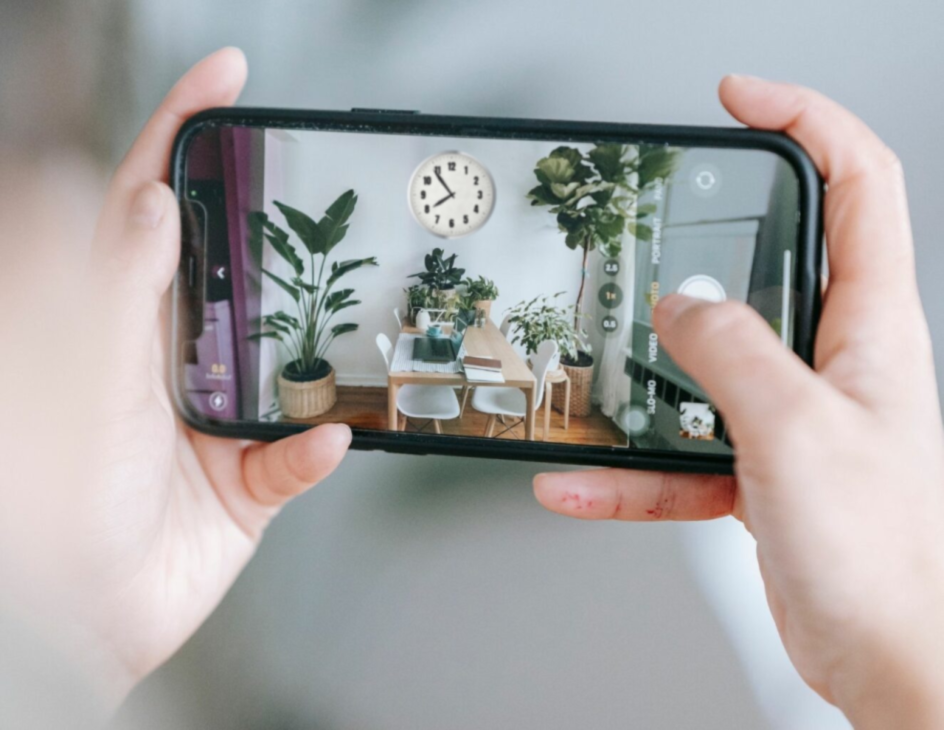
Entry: 7:54
